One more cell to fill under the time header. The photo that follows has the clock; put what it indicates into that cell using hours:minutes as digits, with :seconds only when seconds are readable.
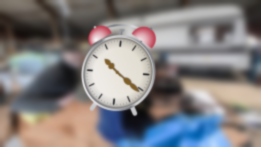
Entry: 10:21
